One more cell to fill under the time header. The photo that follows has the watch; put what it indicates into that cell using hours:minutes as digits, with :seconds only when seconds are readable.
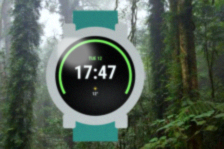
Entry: 17:47
